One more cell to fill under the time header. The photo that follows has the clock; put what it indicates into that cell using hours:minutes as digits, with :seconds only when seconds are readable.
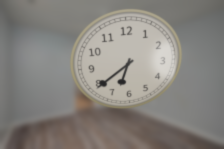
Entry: 6:39
